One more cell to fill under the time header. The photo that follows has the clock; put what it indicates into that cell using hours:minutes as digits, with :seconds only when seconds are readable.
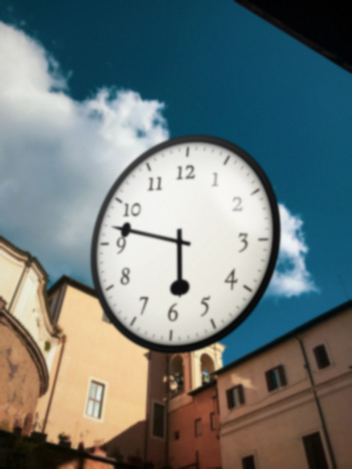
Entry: 5:47
